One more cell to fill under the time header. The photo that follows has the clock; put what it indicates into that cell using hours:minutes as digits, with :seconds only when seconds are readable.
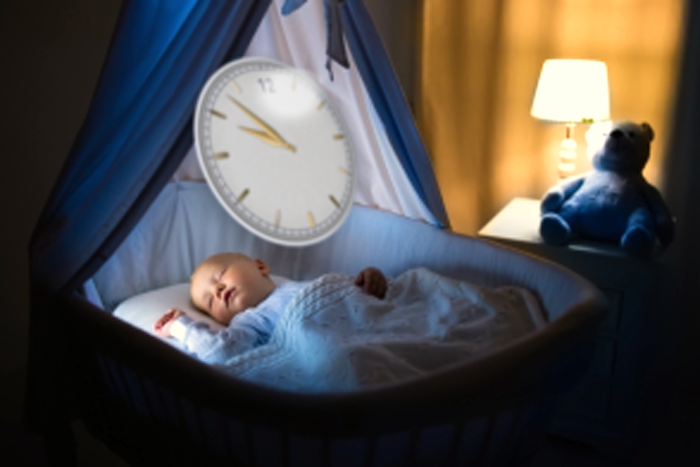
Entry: 9:53
